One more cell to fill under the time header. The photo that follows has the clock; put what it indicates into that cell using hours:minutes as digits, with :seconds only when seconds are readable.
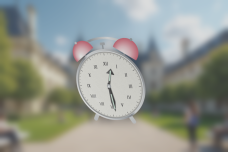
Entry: 12:29
